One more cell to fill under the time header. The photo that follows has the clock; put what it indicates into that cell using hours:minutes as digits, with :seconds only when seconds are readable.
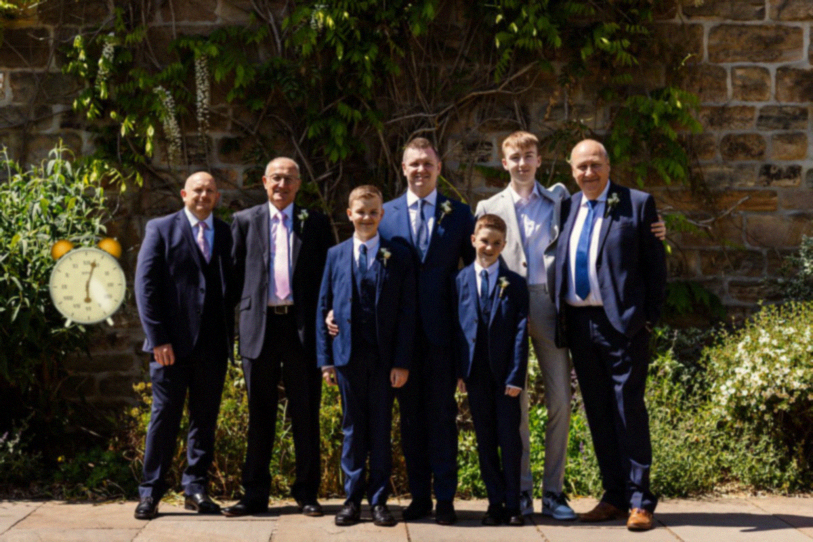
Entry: 6:03
